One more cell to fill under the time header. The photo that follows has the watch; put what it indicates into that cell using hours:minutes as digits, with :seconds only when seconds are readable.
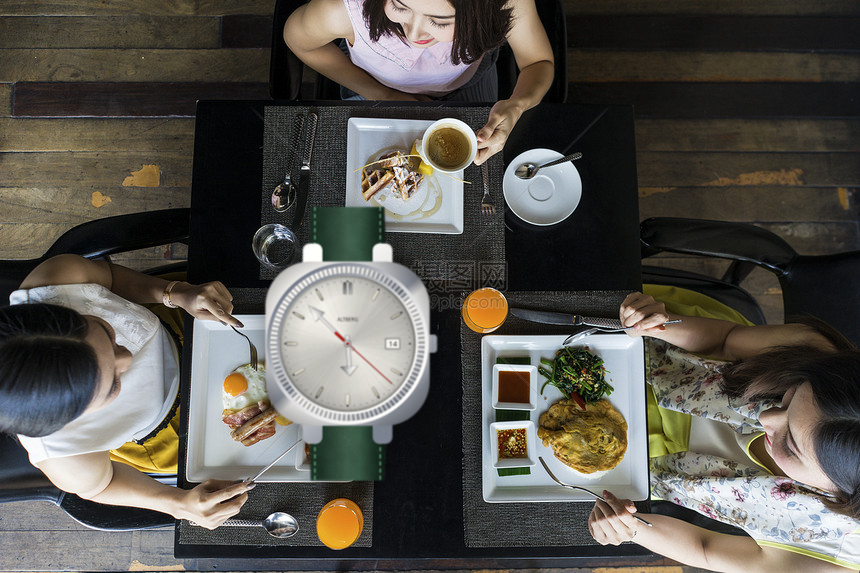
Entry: 5:52:22
